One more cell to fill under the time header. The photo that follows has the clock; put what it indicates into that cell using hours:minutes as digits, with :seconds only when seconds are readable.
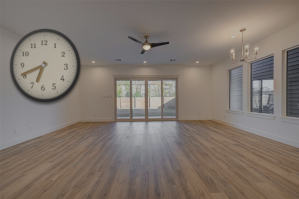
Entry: 6:41
